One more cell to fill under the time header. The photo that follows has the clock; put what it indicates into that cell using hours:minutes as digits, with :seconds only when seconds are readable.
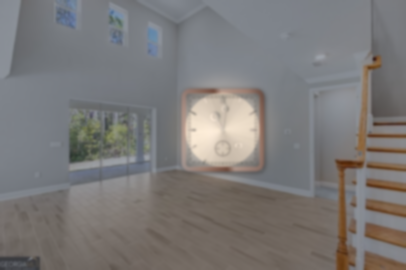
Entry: 11:01
